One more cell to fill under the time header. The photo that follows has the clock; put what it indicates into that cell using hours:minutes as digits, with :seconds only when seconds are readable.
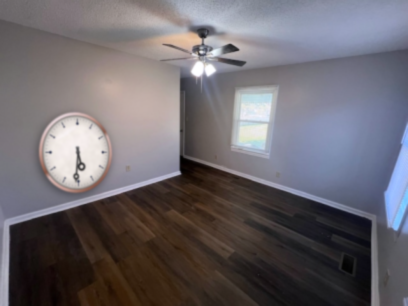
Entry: 5:31
